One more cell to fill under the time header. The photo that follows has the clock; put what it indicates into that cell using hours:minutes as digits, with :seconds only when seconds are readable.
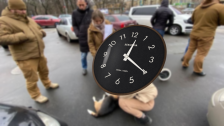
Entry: 12:20
